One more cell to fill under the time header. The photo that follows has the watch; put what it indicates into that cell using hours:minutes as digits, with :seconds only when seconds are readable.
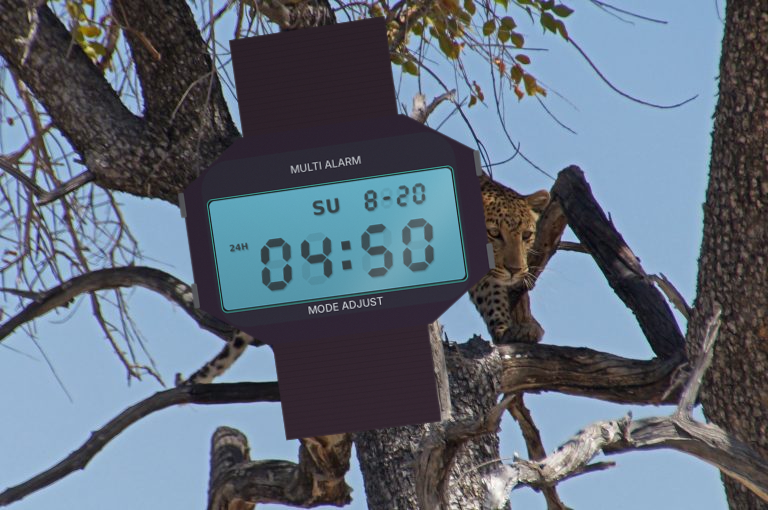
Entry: 4:50
